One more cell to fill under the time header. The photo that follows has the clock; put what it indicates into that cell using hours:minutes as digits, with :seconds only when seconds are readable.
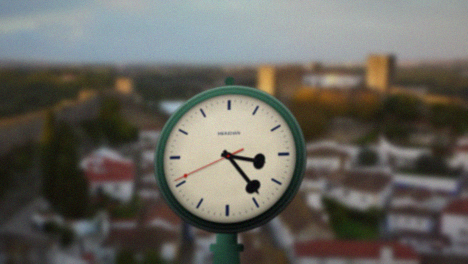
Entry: 3:23:41
